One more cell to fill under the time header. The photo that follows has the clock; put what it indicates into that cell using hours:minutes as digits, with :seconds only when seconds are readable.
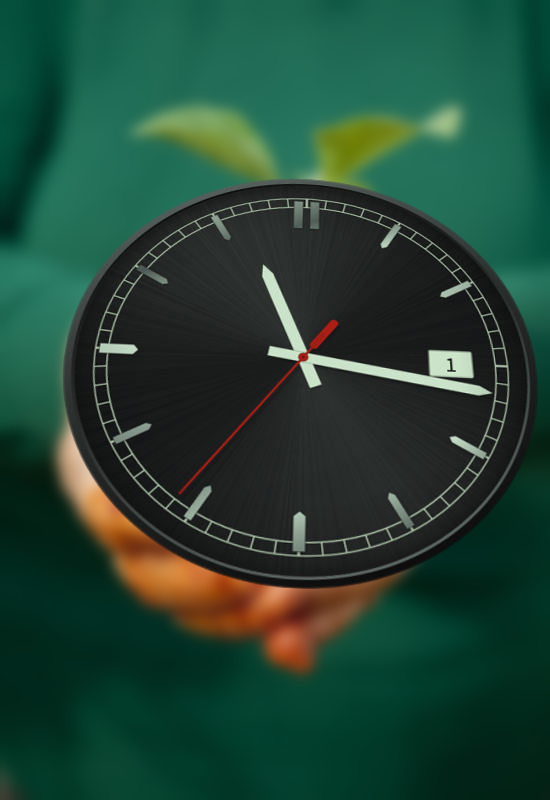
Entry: 11:16:36
